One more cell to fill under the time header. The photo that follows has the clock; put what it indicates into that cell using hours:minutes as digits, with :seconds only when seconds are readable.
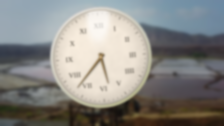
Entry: 5:37
